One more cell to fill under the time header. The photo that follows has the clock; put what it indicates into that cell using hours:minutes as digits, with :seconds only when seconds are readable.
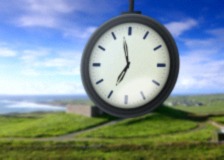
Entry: 6:58
